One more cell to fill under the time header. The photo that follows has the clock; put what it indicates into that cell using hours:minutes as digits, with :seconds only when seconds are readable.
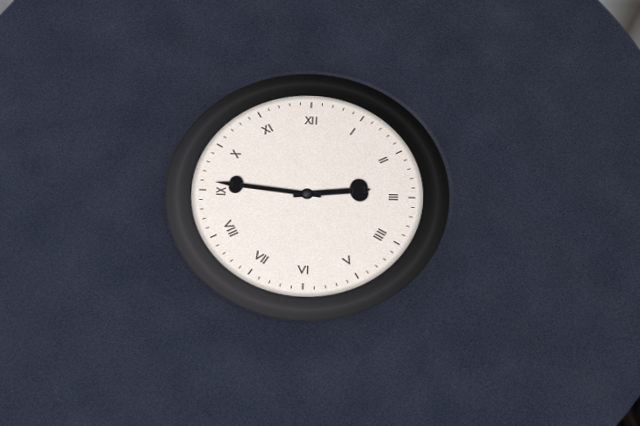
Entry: 2:46
